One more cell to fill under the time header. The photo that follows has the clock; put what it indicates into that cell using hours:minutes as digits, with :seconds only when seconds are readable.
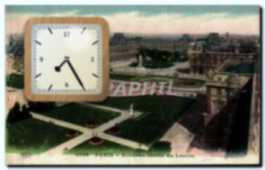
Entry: 7:25
